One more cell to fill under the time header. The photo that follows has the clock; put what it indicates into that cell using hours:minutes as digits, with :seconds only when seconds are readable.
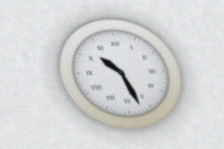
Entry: 10:27
